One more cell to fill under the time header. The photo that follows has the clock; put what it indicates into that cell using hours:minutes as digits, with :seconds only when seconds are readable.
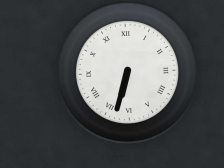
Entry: 6:33
